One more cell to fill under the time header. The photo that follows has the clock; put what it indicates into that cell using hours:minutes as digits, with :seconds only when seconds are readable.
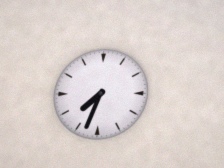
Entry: 7:33
